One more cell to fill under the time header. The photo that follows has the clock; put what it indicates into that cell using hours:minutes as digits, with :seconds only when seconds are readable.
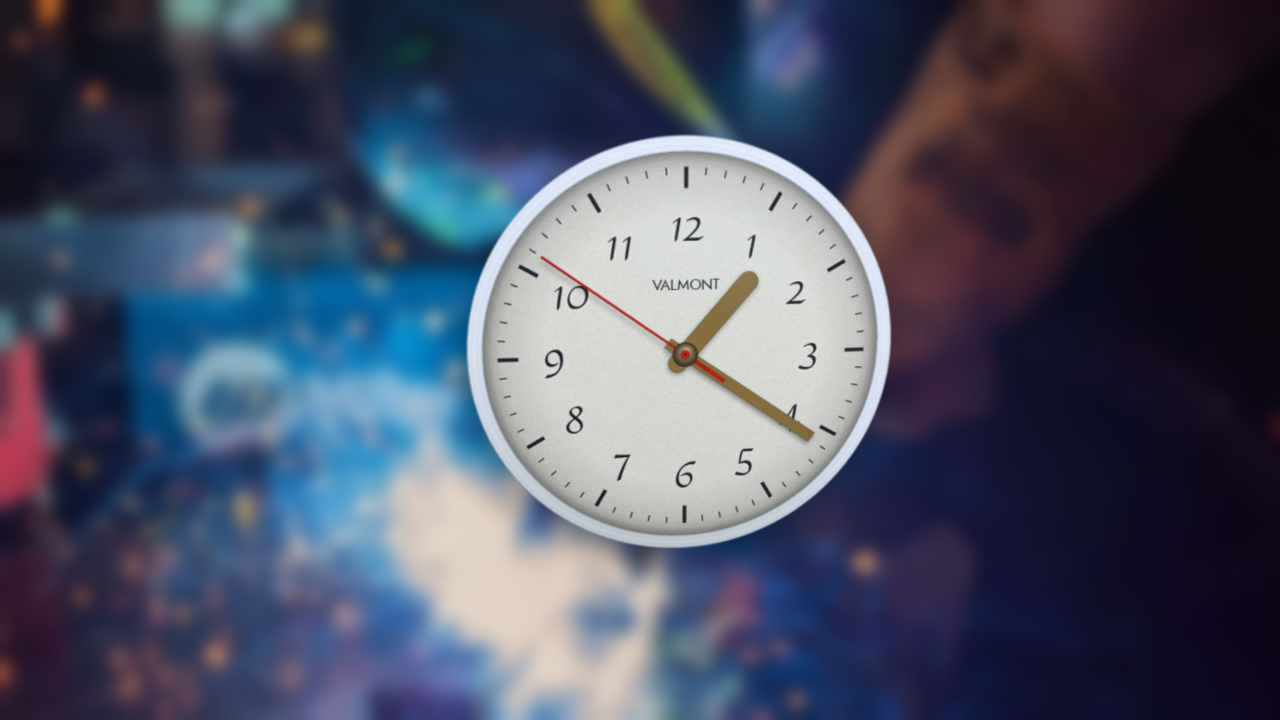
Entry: 1:20:51
